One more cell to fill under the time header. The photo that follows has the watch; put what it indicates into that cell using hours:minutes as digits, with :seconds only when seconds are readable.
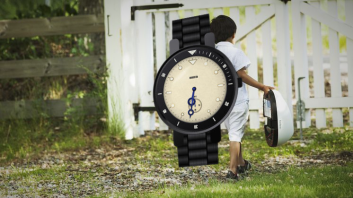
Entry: 6:32
